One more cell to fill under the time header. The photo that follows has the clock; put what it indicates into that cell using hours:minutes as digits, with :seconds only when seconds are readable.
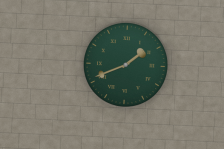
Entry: 1:41
